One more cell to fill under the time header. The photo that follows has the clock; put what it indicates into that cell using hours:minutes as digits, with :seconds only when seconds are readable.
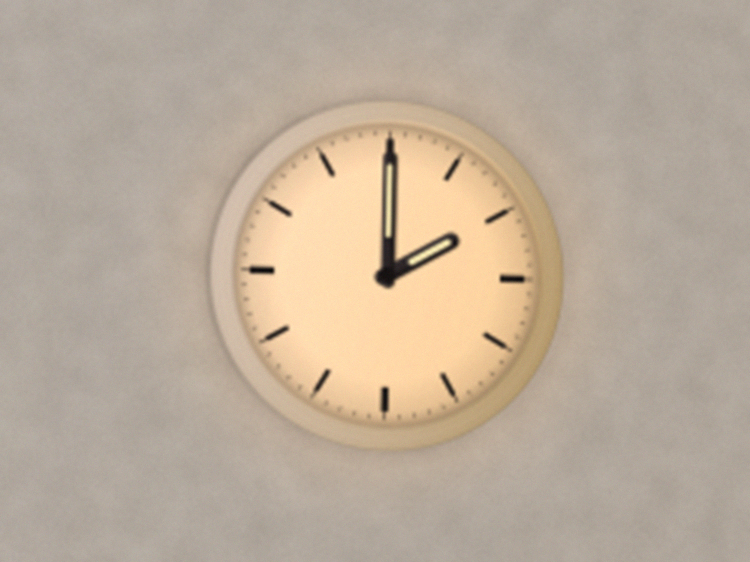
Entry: 2:00
